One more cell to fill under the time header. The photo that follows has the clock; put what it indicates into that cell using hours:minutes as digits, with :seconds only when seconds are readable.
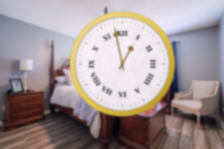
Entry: 12:58
